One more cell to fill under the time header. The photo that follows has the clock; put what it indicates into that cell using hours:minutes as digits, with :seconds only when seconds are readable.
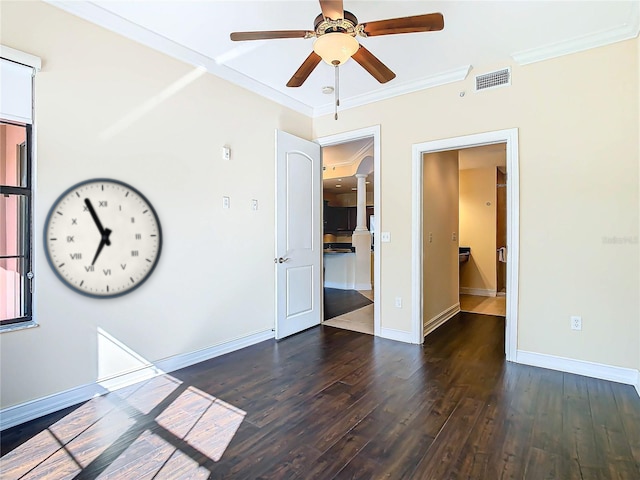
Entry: 6:56
